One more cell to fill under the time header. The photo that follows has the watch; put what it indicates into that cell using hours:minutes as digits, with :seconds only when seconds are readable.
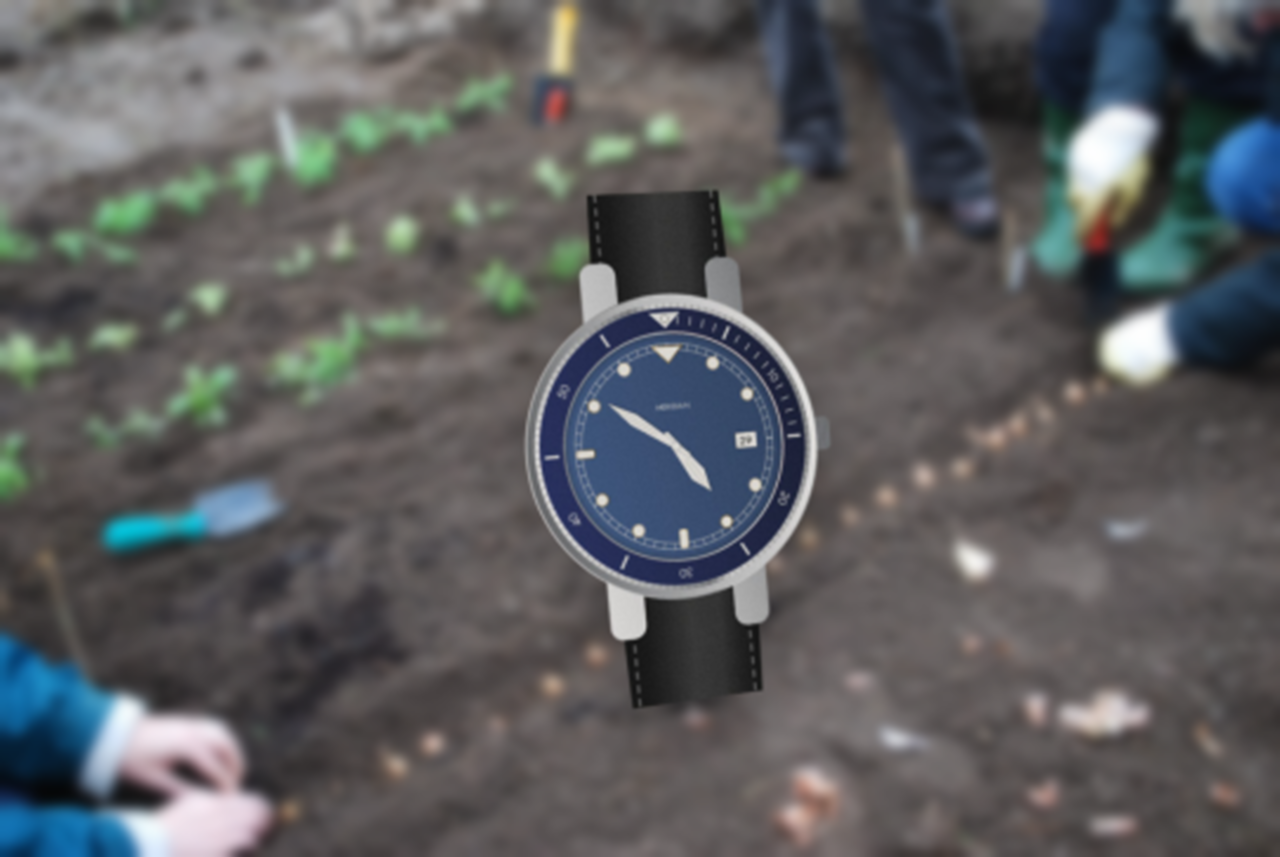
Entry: 4:51
